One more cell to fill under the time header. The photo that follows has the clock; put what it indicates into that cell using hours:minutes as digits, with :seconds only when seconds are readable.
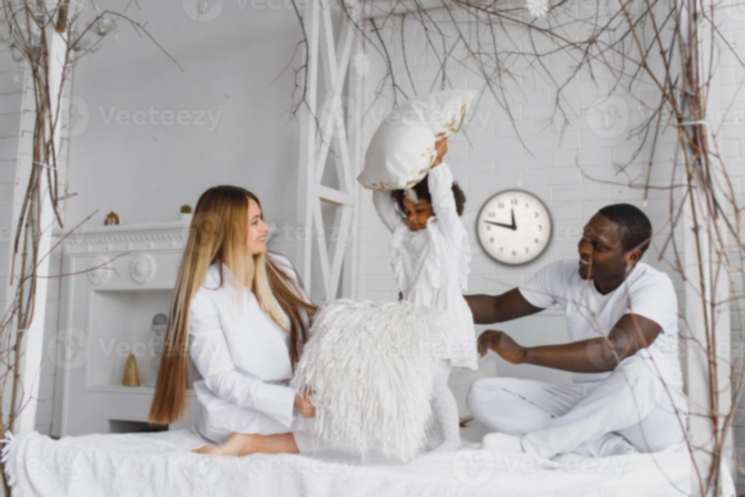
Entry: 11:47
